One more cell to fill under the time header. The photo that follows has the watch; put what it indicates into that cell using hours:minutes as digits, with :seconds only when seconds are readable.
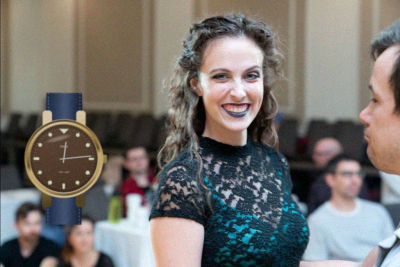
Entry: 12:14
